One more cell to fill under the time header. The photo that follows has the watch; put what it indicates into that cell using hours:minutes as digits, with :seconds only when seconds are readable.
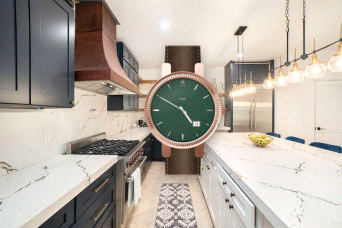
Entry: 4:50
